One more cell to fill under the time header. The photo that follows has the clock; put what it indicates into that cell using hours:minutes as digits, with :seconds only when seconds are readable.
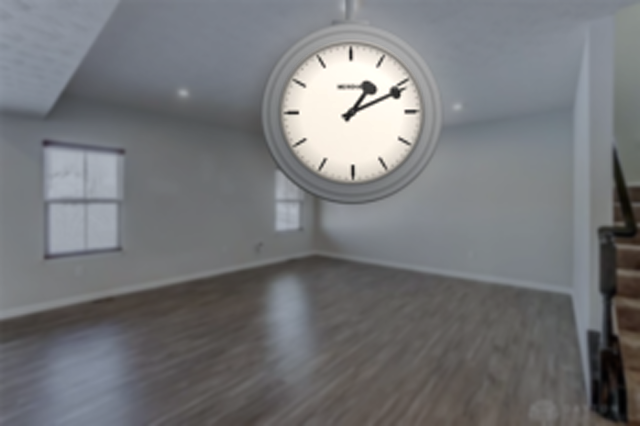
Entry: 1:11
